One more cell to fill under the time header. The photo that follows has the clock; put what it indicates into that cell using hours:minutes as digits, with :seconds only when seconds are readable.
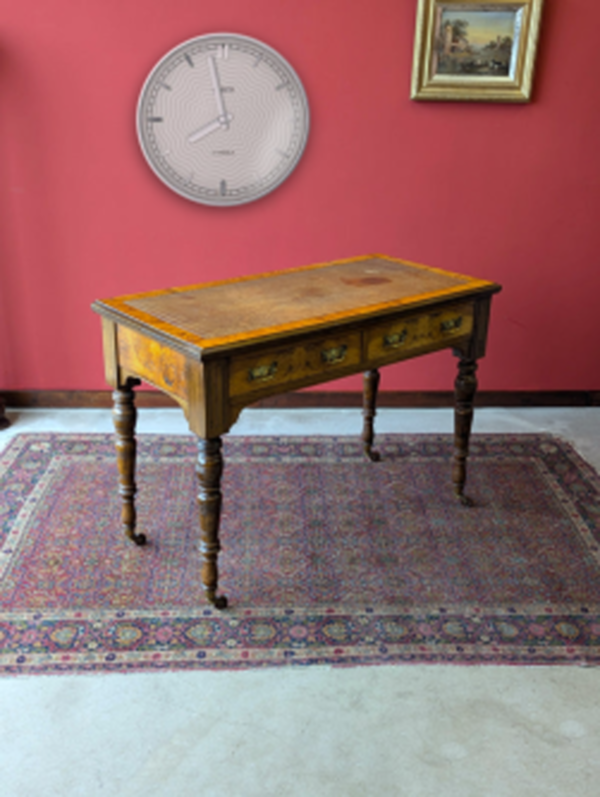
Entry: 7:58
